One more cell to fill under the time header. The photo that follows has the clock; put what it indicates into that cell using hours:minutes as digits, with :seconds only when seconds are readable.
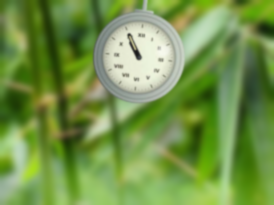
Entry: 10:55
